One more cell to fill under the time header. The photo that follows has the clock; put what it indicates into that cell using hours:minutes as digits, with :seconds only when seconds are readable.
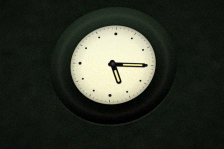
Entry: 5:15
